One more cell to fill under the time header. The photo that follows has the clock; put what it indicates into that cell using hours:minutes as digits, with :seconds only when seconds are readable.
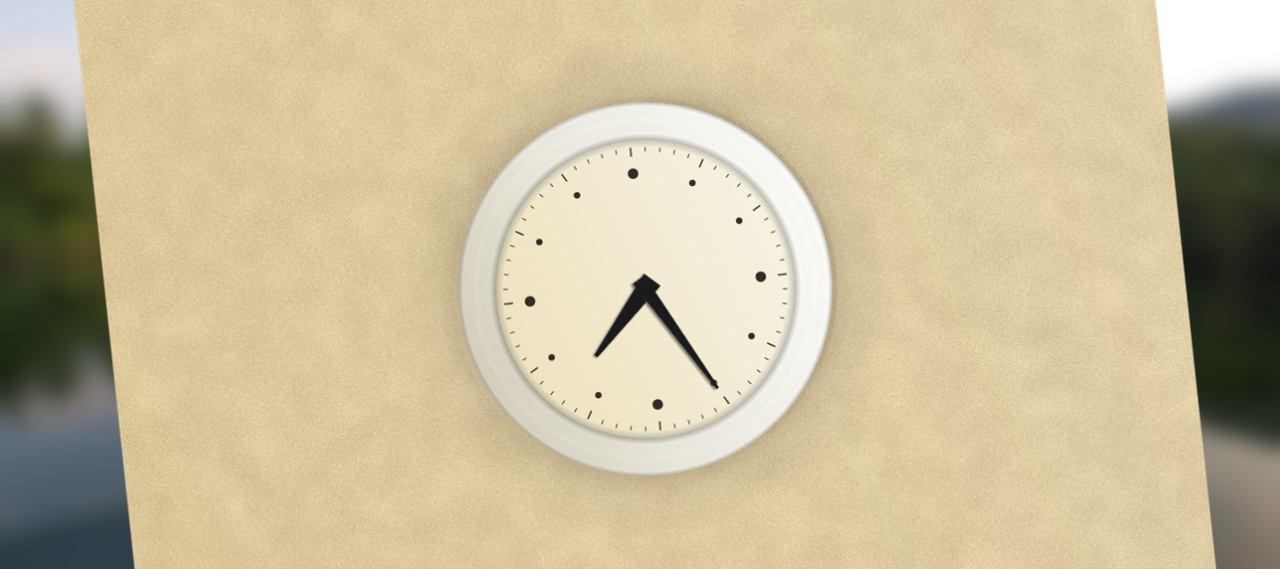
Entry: 7:25
